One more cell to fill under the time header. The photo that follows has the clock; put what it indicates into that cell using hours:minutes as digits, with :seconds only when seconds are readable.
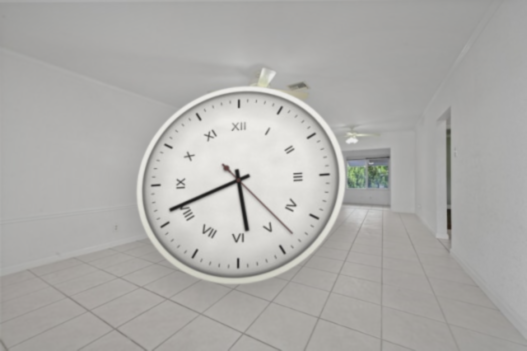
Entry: 5:41:23
